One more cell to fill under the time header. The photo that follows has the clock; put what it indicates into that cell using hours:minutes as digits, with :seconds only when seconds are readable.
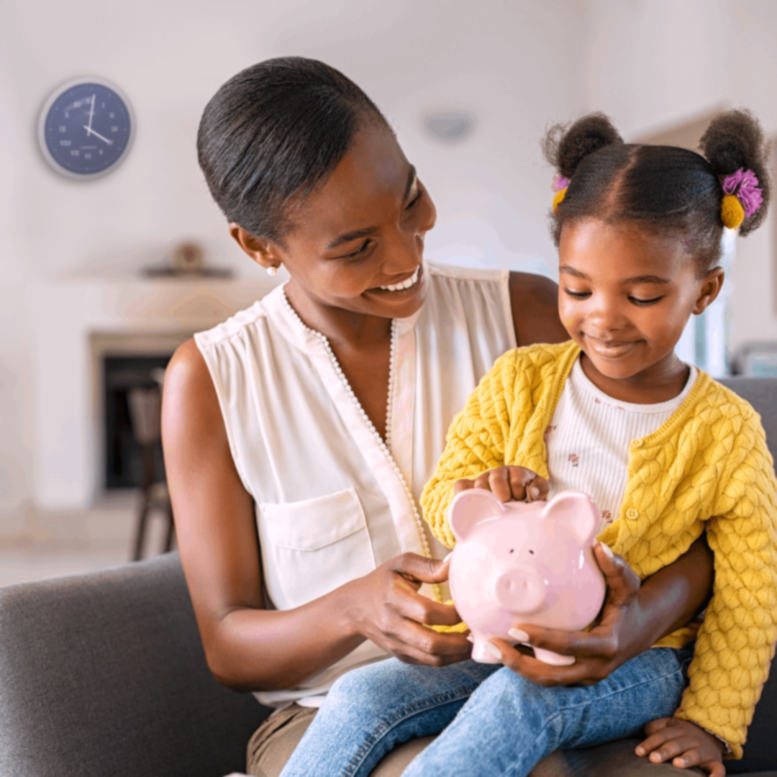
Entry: 4:01
